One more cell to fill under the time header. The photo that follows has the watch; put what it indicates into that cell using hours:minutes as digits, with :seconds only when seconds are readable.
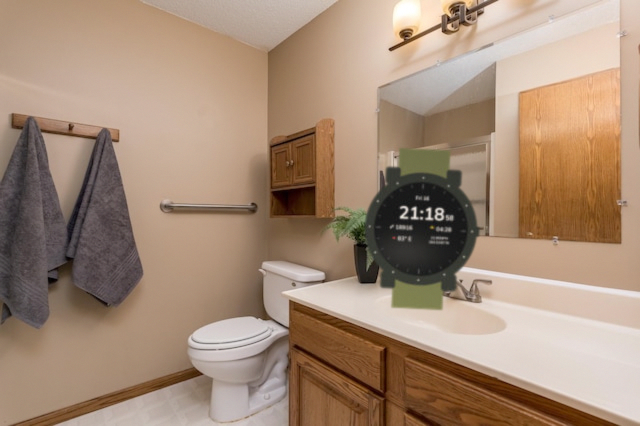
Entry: 21:18
